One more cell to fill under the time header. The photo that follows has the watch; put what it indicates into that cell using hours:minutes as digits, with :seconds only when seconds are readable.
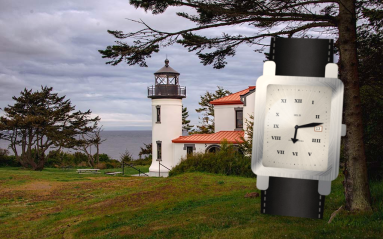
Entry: 6:13
